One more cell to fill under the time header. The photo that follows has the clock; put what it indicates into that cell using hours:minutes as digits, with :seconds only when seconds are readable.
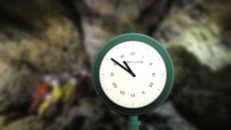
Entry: 10:51
